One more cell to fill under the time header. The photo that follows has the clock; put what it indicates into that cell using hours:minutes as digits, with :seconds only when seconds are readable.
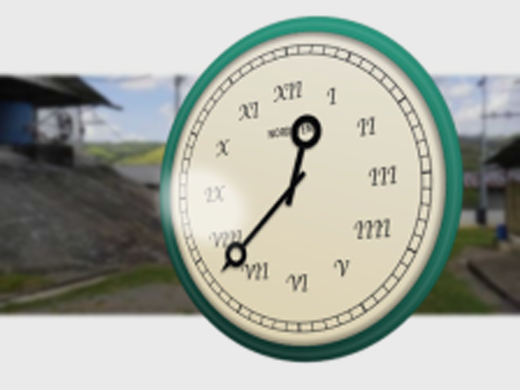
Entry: 12:38
